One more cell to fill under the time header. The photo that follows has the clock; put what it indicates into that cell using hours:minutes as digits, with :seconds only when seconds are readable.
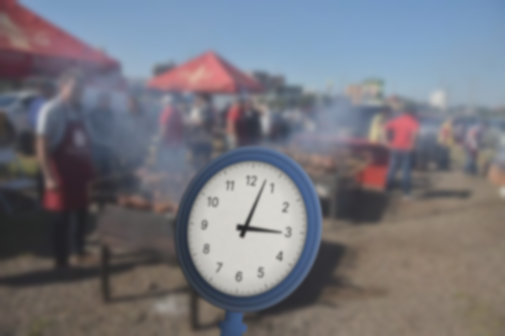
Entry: 3:03
